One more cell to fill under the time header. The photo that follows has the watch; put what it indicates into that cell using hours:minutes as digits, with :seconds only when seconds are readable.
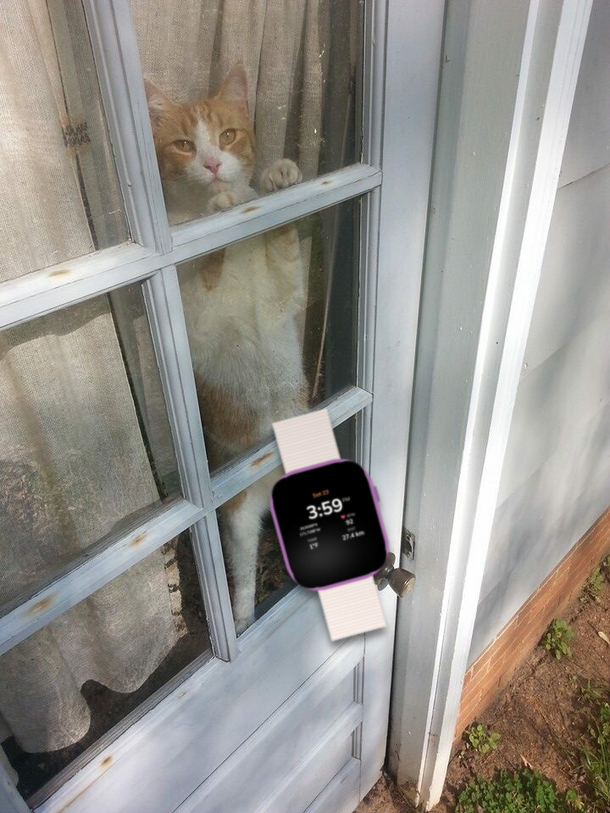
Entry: 3:59
